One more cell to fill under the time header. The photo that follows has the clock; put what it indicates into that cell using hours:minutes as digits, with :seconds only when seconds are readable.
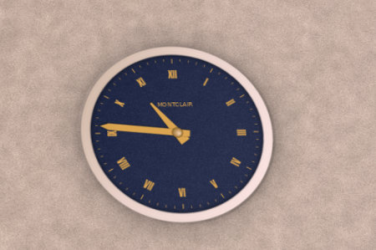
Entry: 10:46
